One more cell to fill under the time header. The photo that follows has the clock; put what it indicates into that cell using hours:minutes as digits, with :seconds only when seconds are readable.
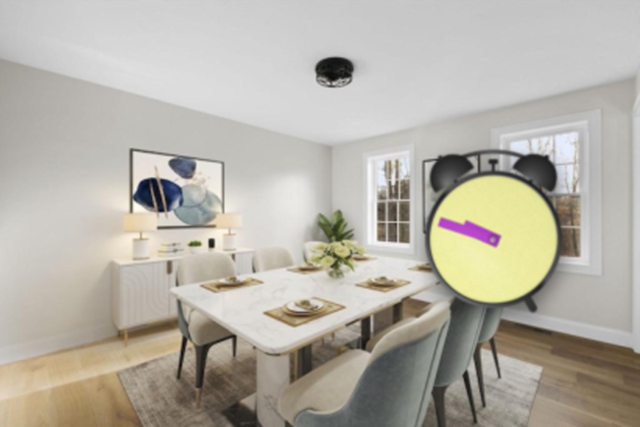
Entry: 9:48
